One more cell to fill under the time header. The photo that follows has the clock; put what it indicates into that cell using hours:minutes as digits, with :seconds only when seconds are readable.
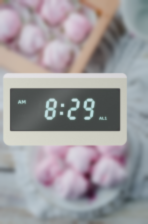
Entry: 8:29
